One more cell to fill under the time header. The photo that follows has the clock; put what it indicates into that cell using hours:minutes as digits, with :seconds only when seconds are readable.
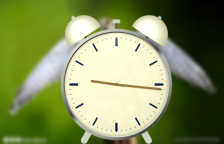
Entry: 9:16
